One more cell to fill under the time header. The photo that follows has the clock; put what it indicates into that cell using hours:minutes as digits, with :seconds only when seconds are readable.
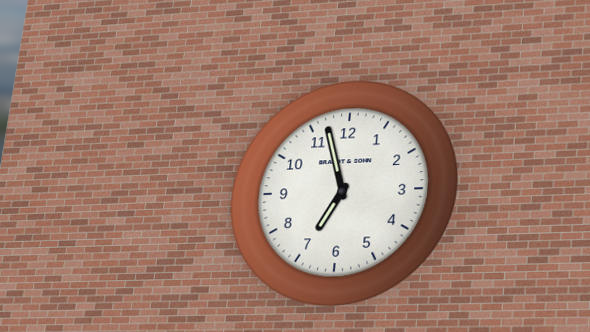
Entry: 6:57
